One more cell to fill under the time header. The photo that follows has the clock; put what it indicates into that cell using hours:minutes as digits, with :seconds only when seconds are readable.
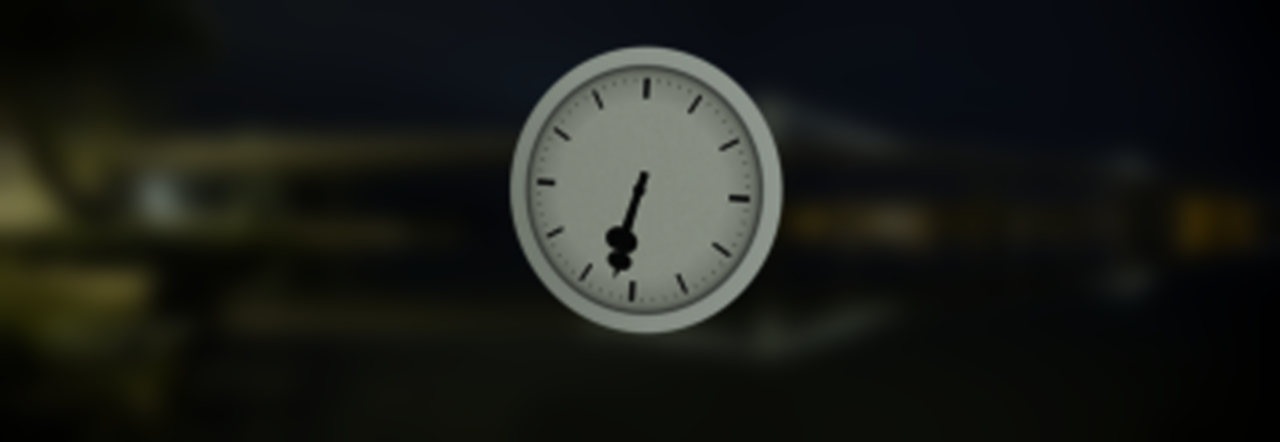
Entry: 6:32
